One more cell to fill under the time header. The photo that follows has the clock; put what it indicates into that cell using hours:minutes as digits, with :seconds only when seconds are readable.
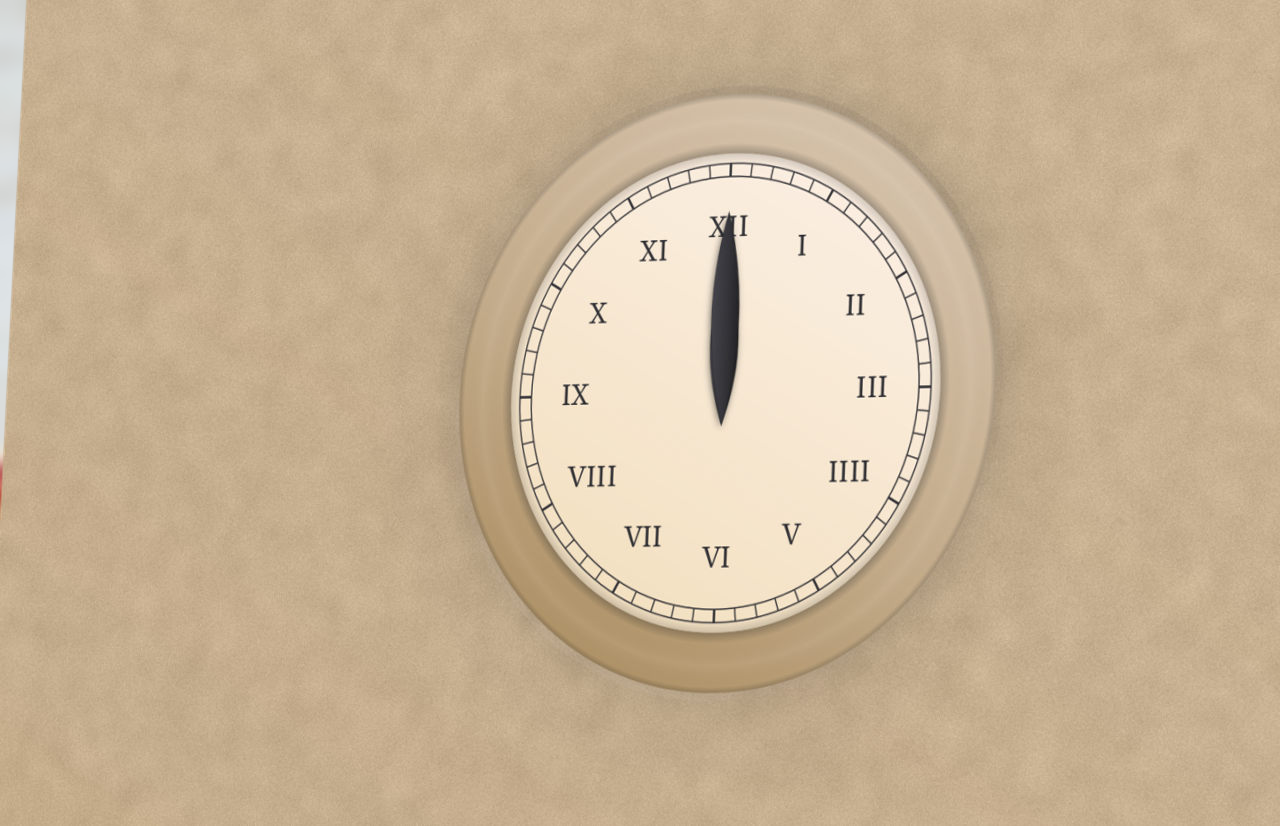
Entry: 12:00
